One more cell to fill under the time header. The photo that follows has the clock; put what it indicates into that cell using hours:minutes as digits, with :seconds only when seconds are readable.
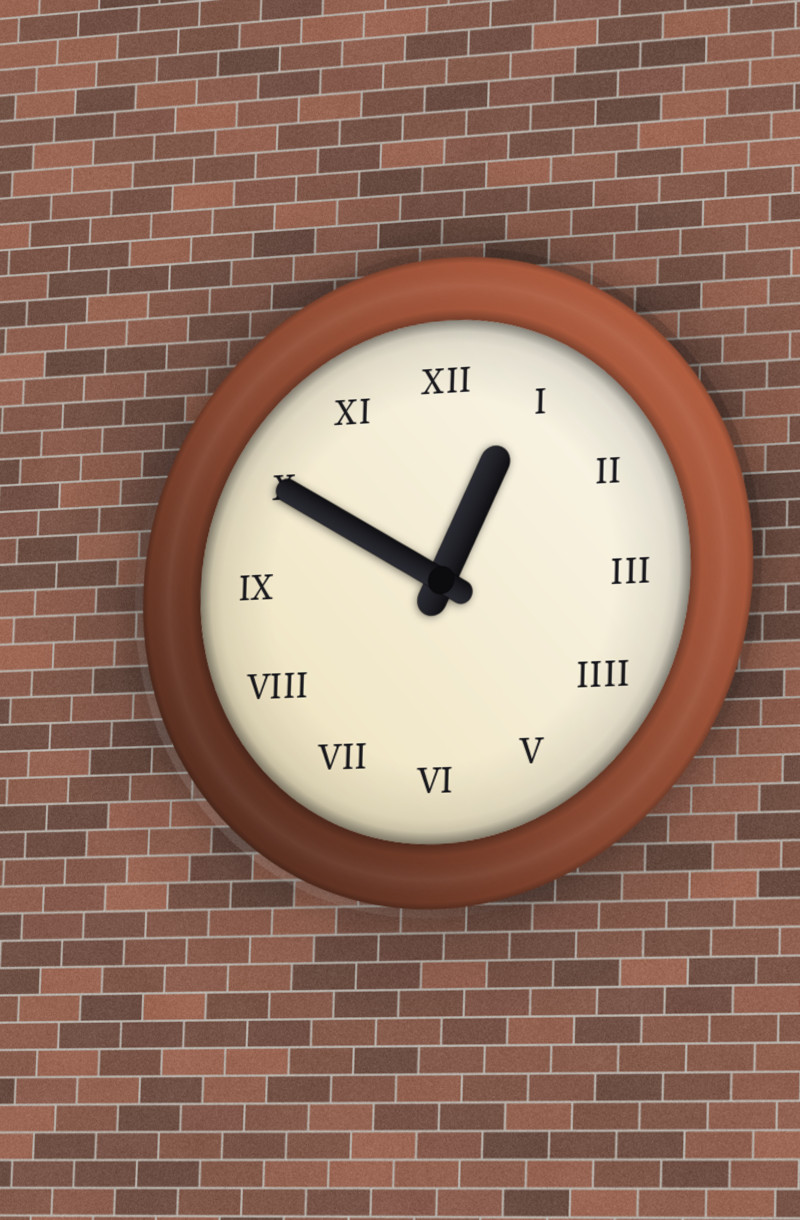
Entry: 12:50
